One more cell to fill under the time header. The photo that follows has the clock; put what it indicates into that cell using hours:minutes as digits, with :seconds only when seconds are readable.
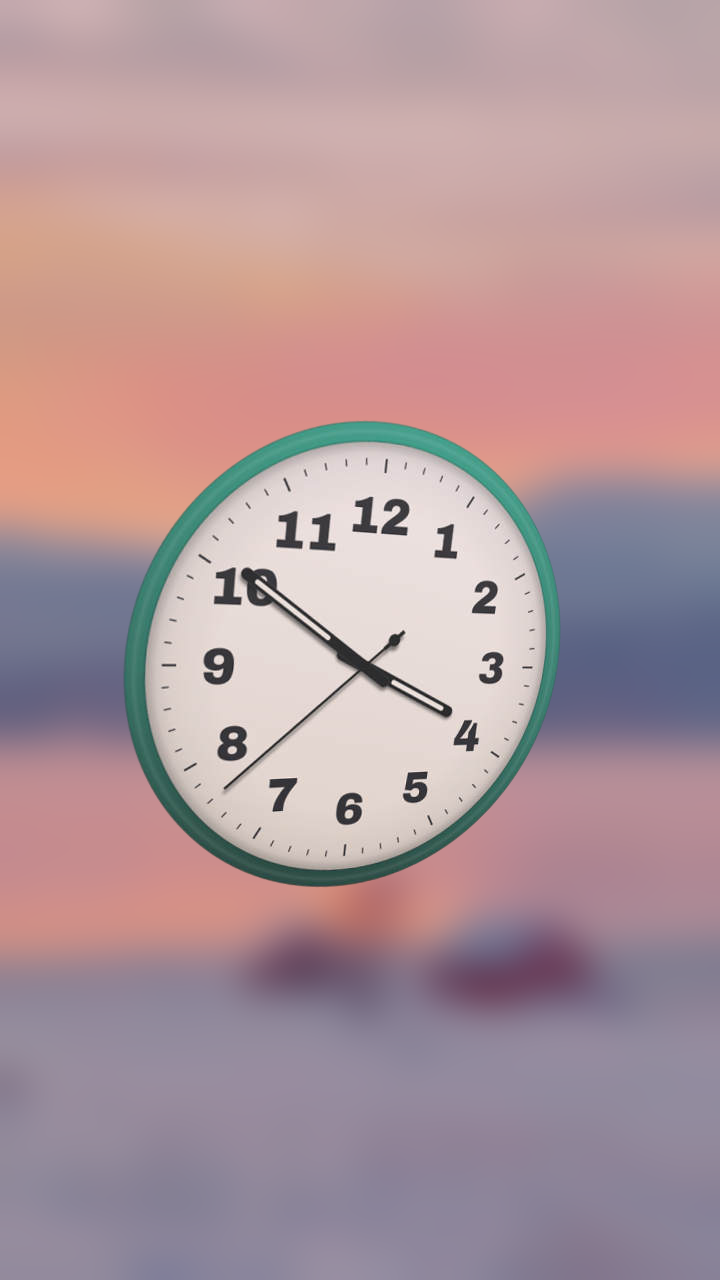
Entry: 3:50:38
